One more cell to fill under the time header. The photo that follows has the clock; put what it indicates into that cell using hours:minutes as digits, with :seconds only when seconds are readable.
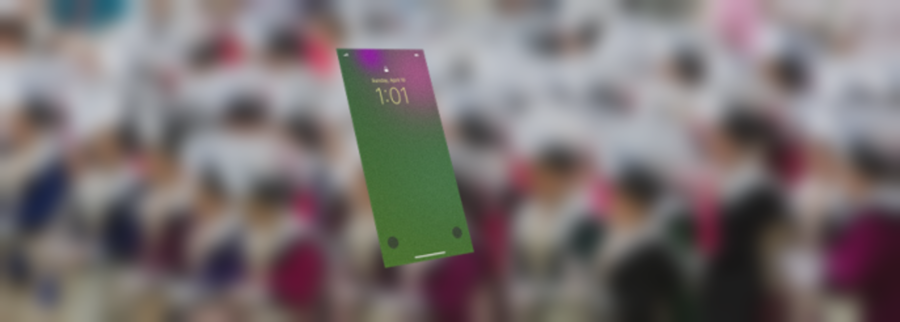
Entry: 1:01
